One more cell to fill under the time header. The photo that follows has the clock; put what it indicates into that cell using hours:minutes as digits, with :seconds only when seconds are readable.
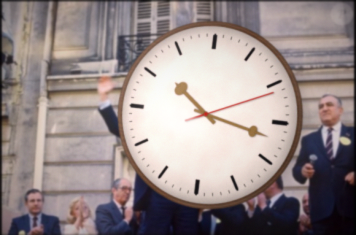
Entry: 10:17:11
